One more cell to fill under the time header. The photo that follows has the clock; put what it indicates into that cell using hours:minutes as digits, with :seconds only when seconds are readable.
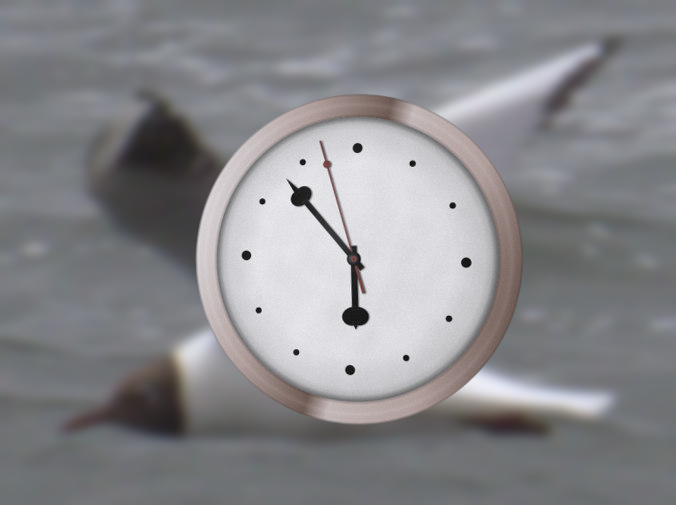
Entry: 5:52:57
